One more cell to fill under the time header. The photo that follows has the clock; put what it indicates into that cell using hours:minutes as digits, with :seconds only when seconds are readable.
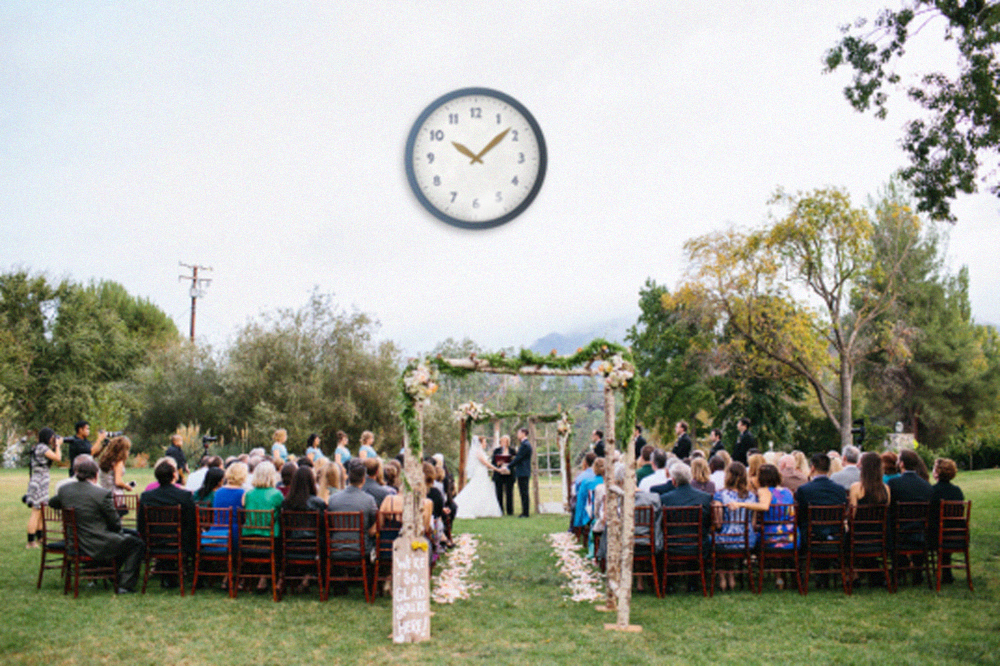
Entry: 10:08
